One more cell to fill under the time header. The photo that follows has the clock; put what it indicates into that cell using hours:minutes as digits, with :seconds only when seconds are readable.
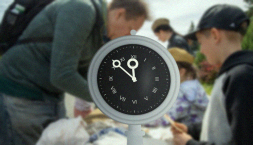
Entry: 11:52
